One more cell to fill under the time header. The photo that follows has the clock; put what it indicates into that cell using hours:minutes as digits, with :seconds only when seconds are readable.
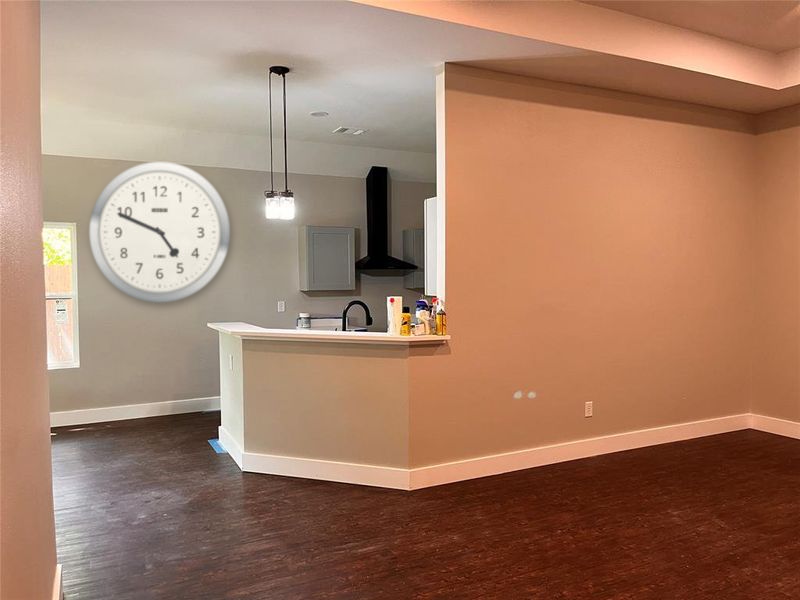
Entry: 4:49
